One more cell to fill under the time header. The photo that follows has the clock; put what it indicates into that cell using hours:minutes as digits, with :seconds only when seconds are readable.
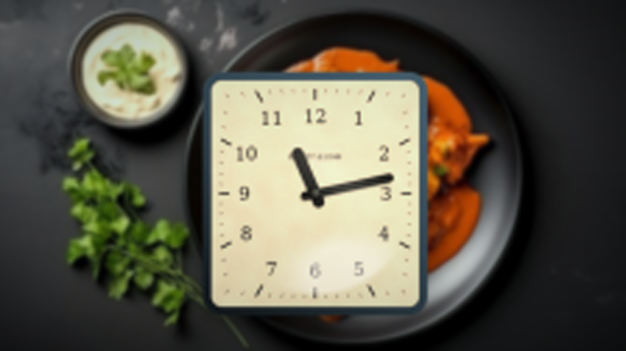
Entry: 11:13
